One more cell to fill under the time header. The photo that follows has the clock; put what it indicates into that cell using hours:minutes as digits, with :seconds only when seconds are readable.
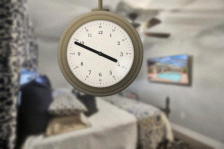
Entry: 3:49
